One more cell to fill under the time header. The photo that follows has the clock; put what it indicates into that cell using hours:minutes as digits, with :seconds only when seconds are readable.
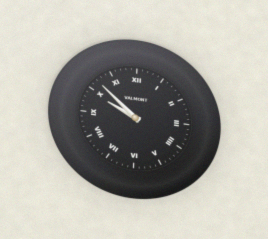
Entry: 9:52
